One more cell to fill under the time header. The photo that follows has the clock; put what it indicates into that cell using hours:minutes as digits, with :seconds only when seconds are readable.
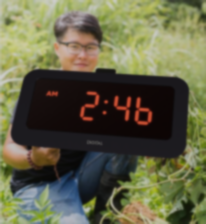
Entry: 2:46
